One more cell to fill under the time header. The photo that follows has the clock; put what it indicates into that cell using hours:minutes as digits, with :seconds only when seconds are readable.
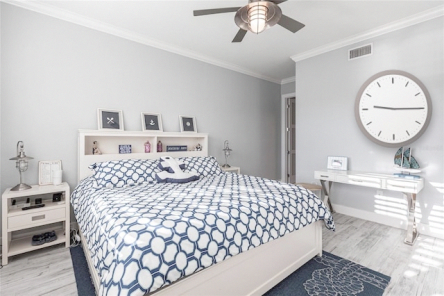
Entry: 9:15
